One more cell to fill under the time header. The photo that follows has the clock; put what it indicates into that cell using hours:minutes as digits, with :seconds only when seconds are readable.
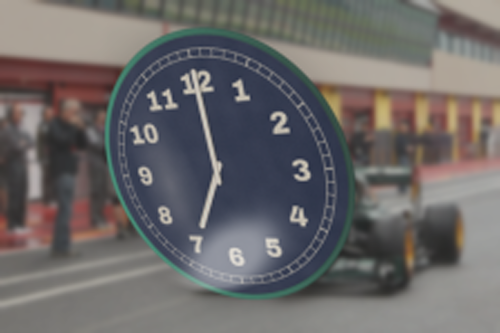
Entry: 7:00
